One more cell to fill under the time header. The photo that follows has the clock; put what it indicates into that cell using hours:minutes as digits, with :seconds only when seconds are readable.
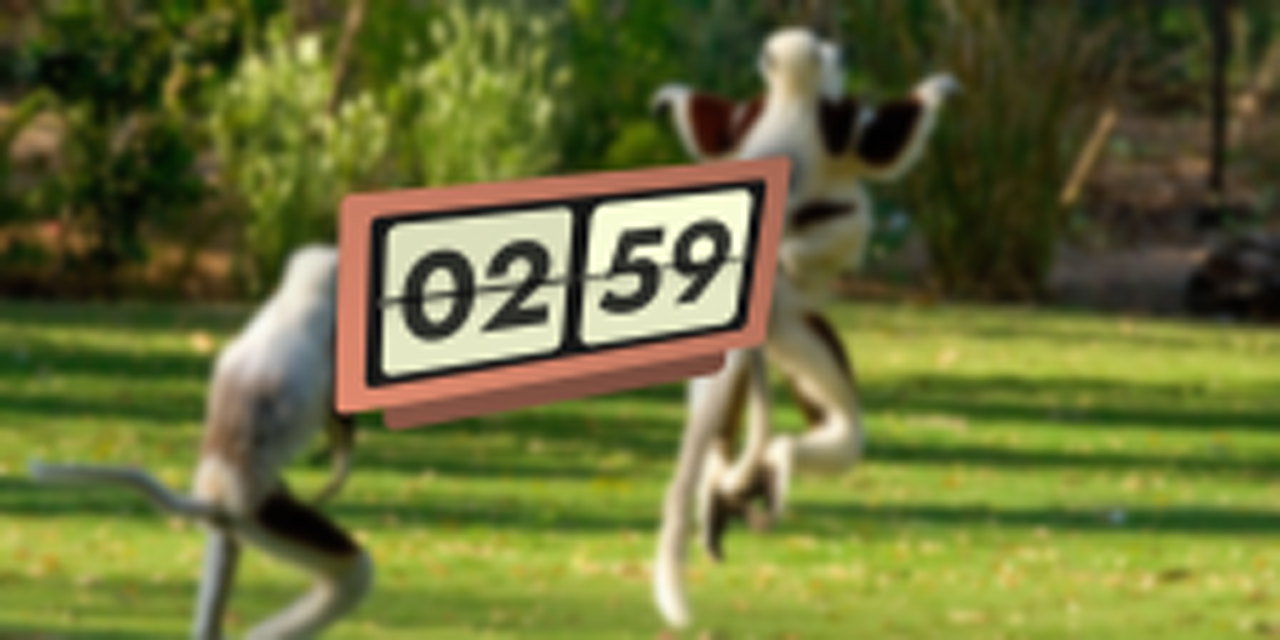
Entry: 2:59
